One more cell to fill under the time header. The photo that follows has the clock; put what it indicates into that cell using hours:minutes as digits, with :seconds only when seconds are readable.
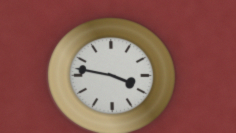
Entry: 3:47
